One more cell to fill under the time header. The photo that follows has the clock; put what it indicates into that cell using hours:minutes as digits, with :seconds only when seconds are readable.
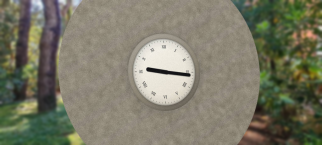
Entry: 9:16
